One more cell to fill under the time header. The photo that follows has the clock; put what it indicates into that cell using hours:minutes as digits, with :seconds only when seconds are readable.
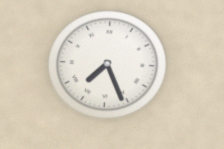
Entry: 7:26
